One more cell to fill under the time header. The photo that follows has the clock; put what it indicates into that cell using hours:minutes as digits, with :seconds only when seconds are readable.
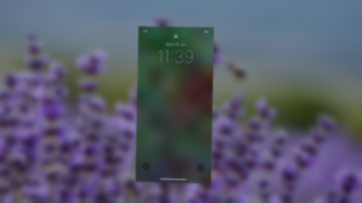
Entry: 11:39
